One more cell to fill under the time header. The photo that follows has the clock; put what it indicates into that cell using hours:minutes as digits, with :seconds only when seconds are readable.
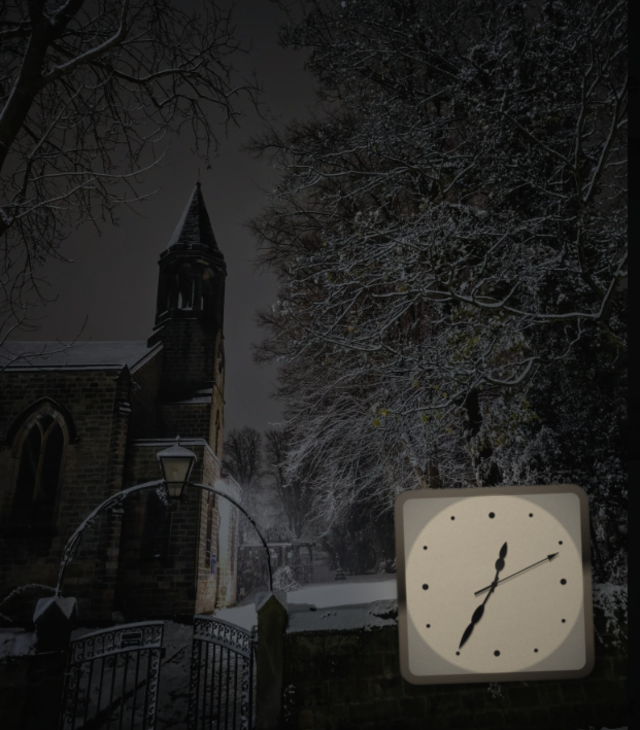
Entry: 12:35:11
